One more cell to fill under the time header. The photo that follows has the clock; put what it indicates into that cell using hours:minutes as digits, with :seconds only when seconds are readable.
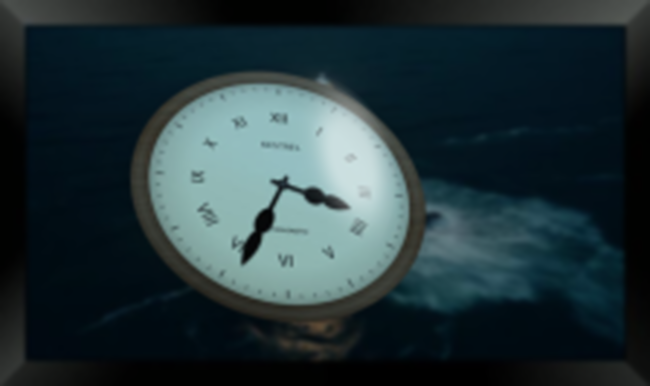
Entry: 3:34
